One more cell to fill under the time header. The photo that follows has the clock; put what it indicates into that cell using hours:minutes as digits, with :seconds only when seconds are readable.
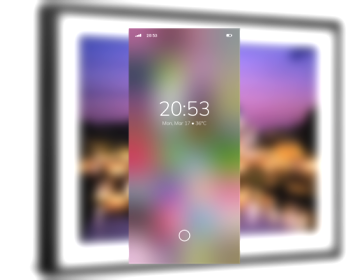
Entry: 20:53
